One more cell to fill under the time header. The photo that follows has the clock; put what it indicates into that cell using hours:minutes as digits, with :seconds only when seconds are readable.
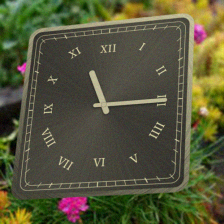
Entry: 11:15
